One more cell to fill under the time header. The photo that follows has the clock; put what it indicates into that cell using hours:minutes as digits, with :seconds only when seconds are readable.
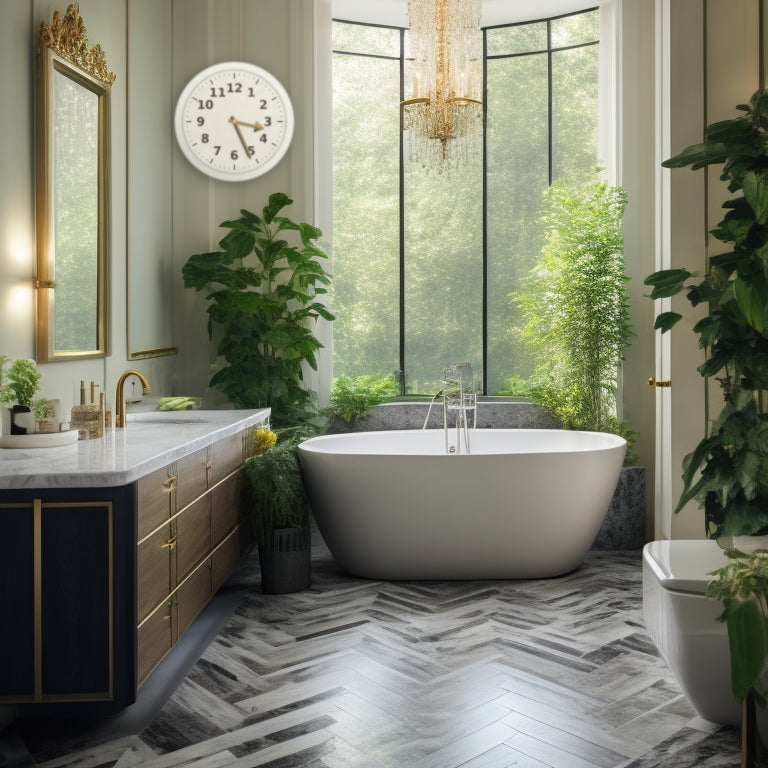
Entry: 3:26
